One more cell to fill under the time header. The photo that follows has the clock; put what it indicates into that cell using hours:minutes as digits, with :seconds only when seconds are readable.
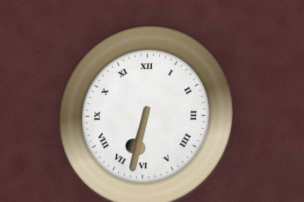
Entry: 6:32
